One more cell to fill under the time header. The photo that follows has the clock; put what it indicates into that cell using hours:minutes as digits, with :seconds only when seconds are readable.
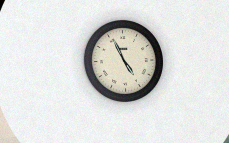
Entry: 4:56
